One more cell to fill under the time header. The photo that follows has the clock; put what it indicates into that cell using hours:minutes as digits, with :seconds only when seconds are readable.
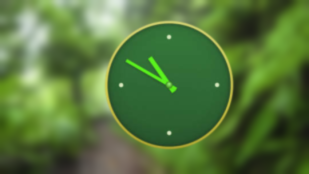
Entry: 10:50
